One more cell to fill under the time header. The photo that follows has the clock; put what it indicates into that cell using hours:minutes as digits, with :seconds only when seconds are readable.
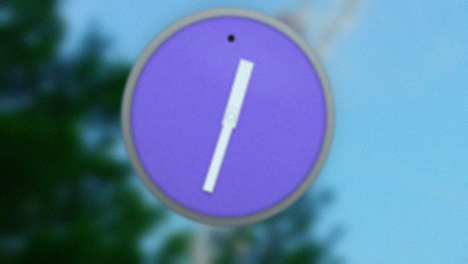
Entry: 12:33
